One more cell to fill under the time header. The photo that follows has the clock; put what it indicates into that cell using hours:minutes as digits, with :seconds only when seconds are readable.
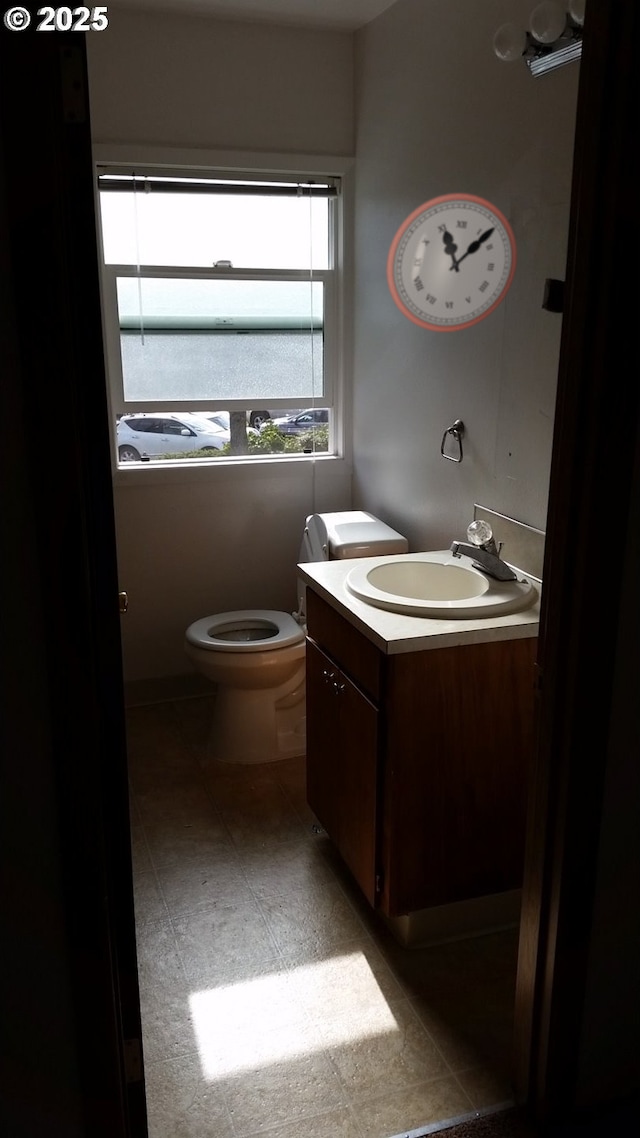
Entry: 11:07
